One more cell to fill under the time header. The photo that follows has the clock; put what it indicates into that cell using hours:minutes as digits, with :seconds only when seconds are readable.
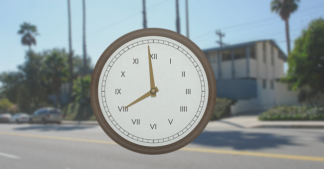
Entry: 7:59
